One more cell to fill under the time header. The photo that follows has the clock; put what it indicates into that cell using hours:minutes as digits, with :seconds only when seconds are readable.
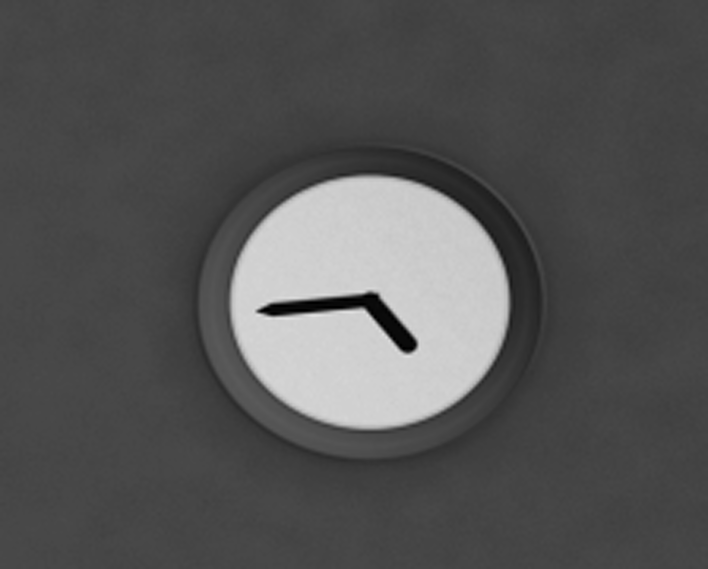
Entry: 4:44
